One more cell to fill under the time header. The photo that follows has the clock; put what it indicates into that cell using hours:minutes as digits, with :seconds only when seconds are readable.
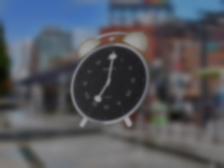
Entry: 7:01
